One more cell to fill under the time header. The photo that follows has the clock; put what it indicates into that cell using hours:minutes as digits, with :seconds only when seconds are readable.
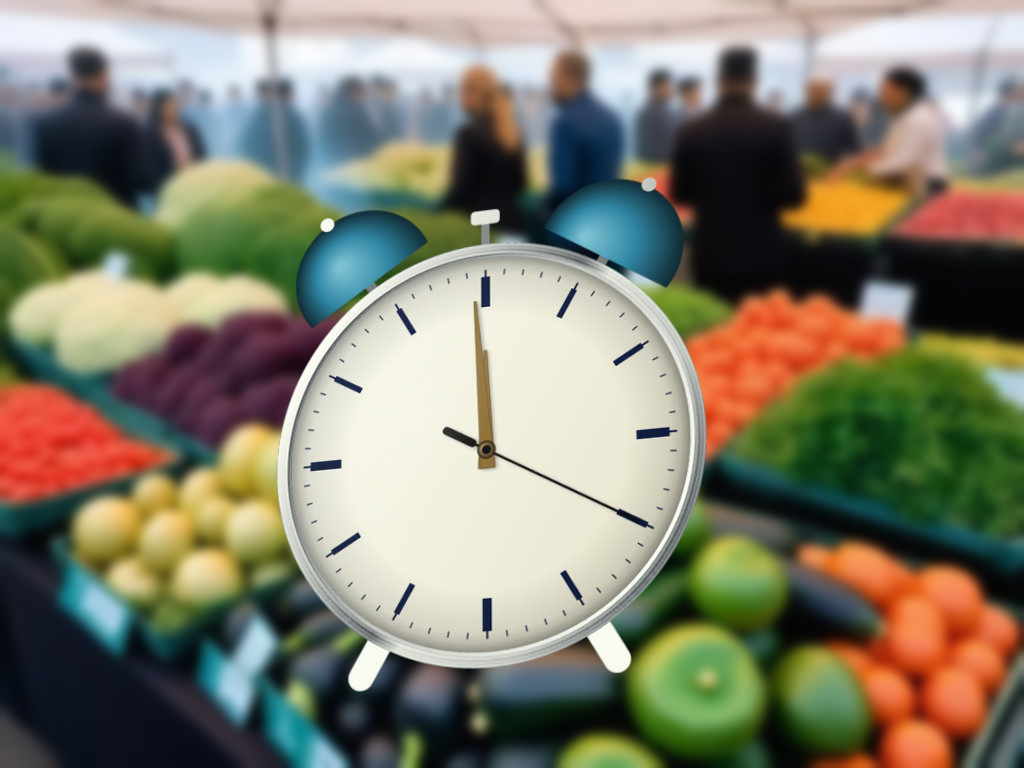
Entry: 11:59:20
